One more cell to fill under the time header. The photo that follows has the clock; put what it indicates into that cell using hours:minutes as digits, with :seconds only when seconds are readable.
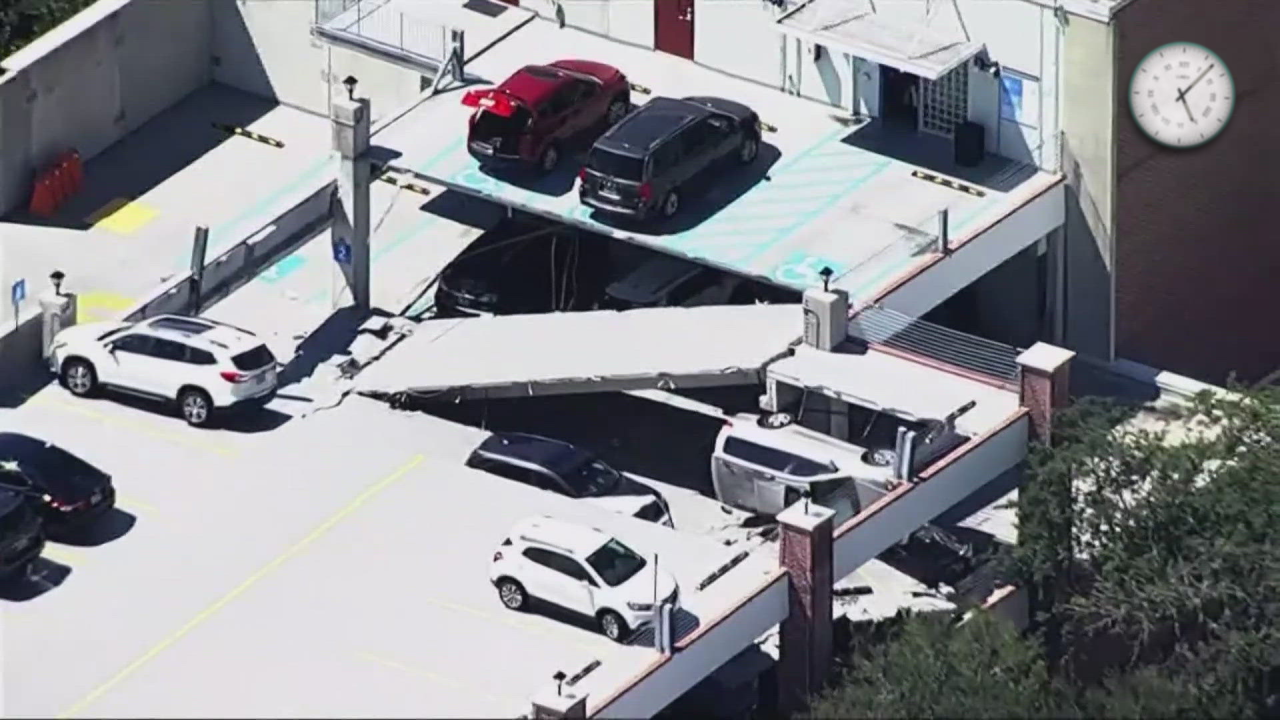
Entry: 5:07
